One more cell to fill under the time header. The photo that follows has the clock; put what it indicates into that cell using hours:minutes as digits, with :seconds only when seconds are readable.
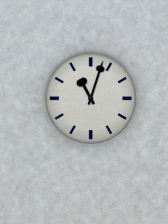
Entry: 11:03
